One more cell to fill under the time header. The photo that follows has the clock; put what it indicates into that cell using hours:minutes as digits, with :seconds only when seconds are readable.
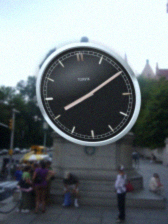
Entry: 8:10
